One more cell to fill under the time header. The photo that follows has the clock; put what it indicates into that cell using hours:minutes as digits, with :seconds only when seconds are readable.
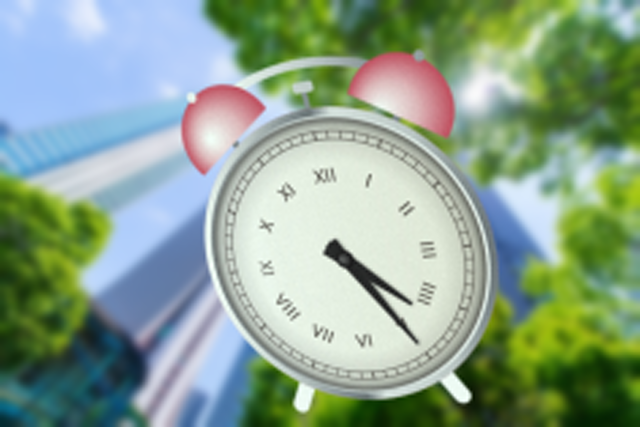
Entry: 4:25
